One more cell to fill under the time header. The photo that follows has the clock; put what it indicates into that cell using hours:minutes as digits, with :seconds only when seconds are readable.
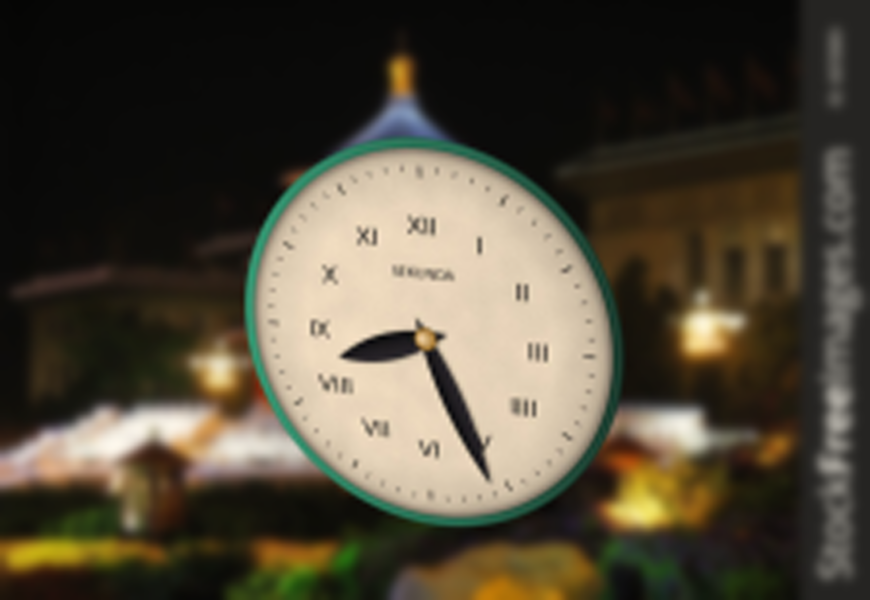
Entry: 8:26
